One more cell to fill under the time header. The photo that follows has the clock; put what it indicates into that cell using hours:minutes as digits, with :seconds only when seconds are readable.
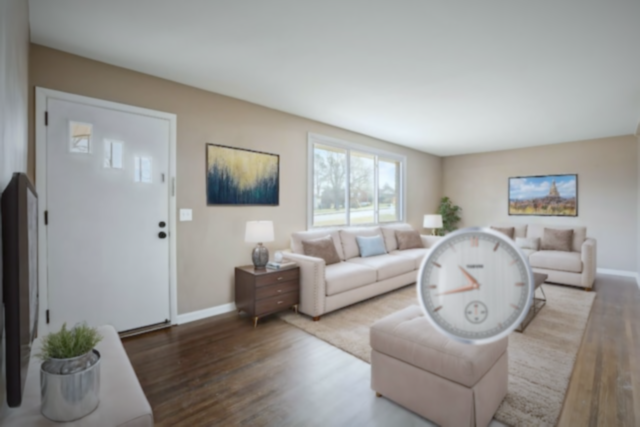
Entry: 10:43
